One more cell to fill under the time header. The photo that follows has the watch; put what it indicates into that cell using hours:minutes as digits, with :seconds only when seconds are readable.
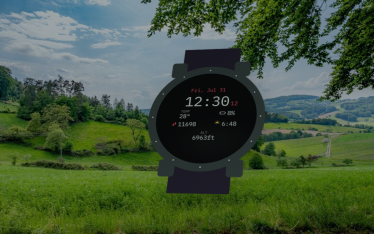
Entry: 12:30
